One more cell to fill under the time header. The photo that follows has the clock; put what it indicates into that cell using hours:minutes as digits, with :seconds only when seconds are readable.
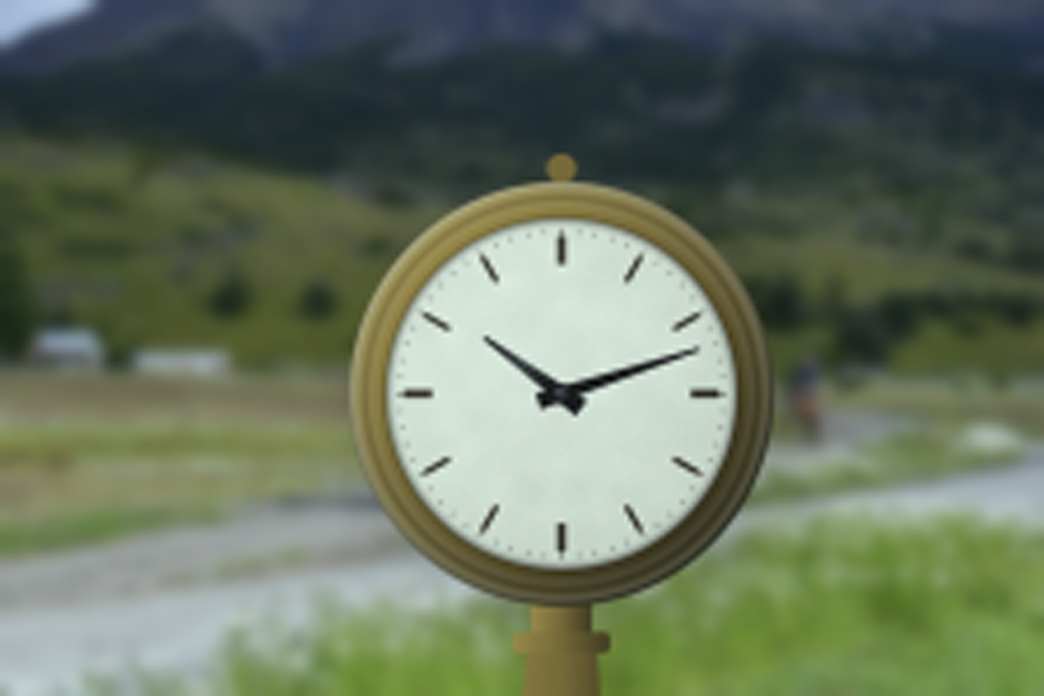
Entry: 10:12
